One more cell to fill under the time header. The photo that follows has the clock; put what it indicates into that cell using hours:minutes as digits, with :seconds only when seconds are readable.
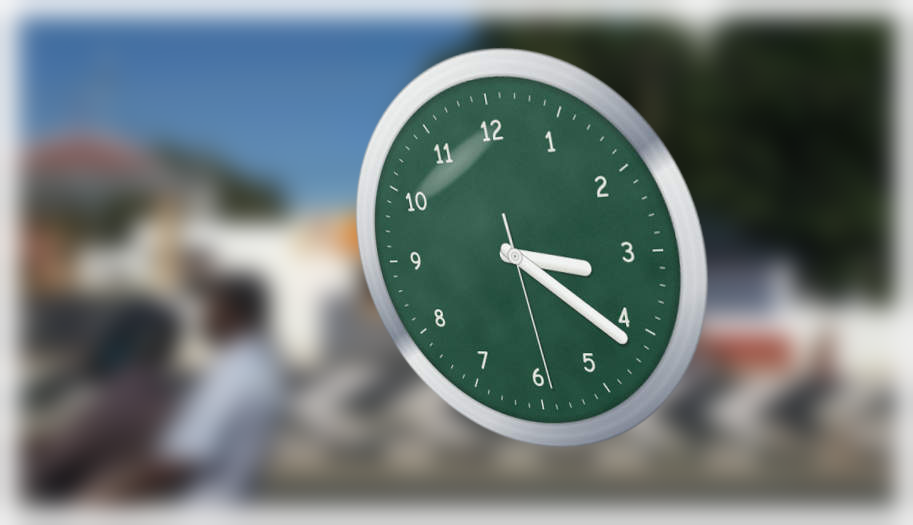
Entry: 3:21:29
